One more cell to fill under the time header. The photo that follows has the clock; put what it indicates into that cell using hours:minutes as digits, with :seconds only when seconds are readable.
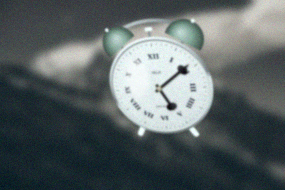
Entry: 5:09
